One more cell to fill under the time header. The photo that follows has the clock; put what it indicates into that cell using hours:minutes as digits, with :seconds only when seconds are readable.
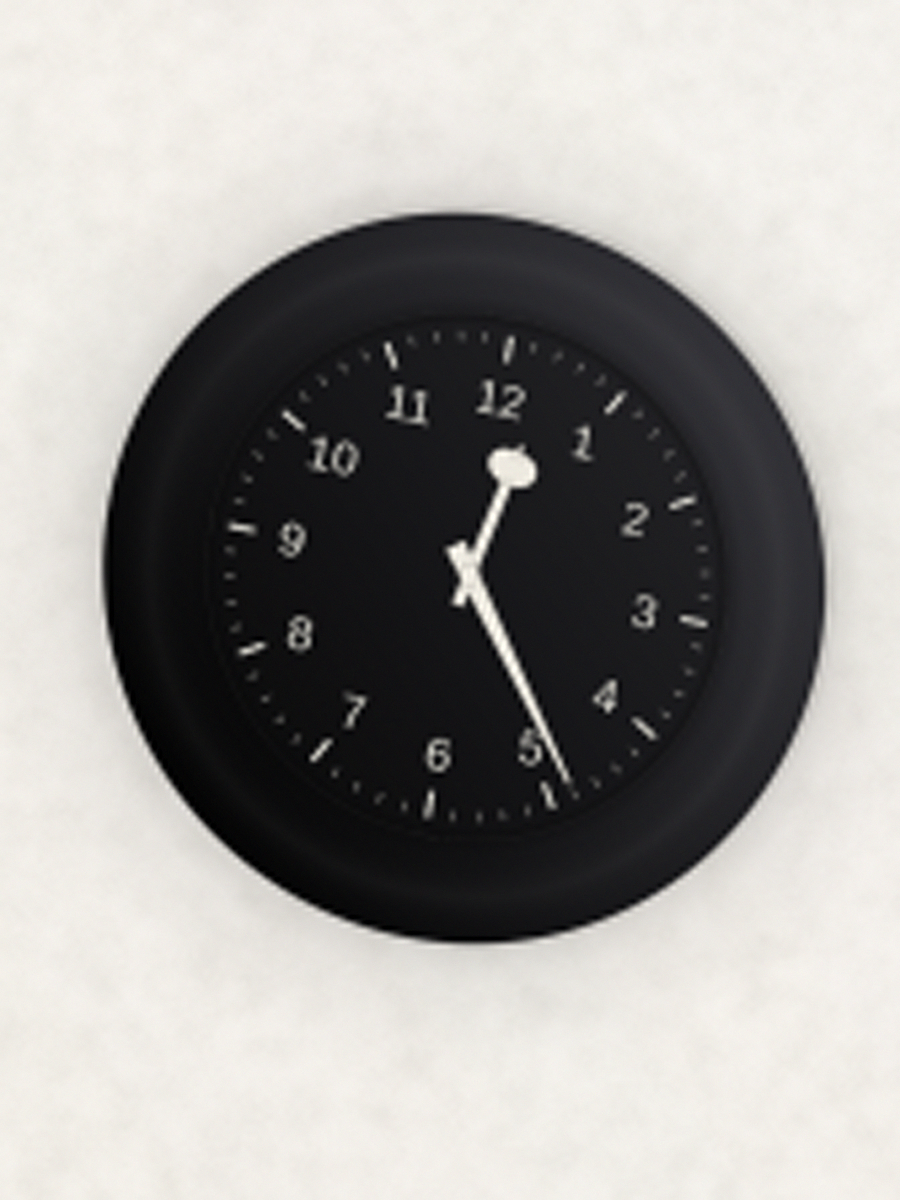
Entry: 12:24
